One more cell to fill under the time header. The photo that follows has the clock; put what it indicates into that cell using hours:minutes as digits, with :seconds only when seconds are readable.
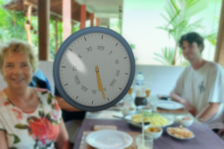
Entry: 5:26
